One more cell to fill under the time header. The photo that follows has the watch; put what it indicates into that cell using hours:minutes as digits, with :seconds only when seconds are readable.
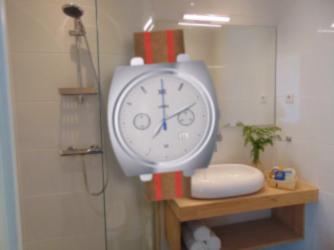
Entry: 7:11
